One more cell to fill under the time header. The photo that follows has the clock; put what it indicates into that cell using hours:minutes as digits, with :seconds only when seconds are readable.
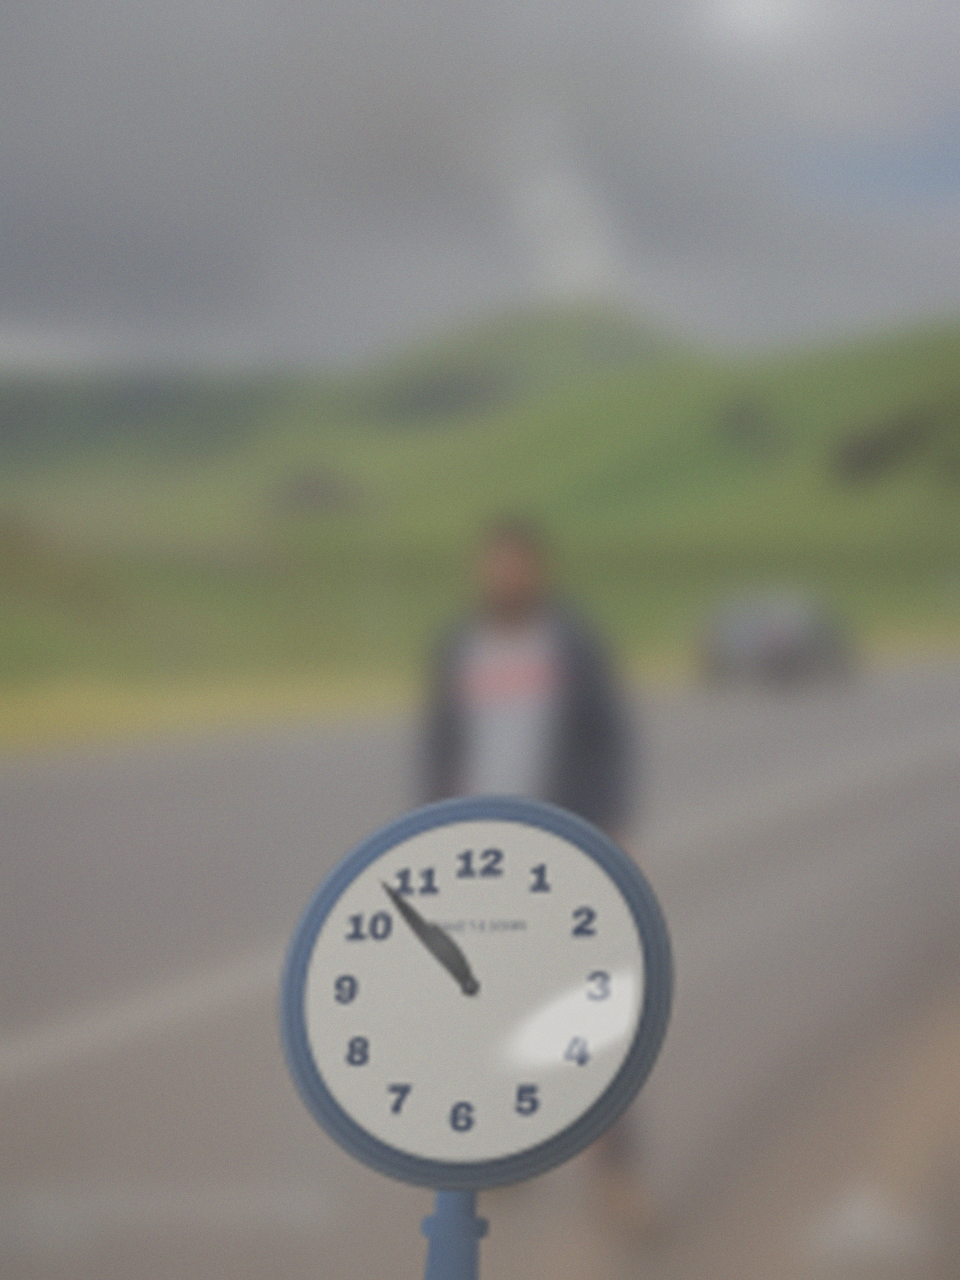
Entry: 10:53
